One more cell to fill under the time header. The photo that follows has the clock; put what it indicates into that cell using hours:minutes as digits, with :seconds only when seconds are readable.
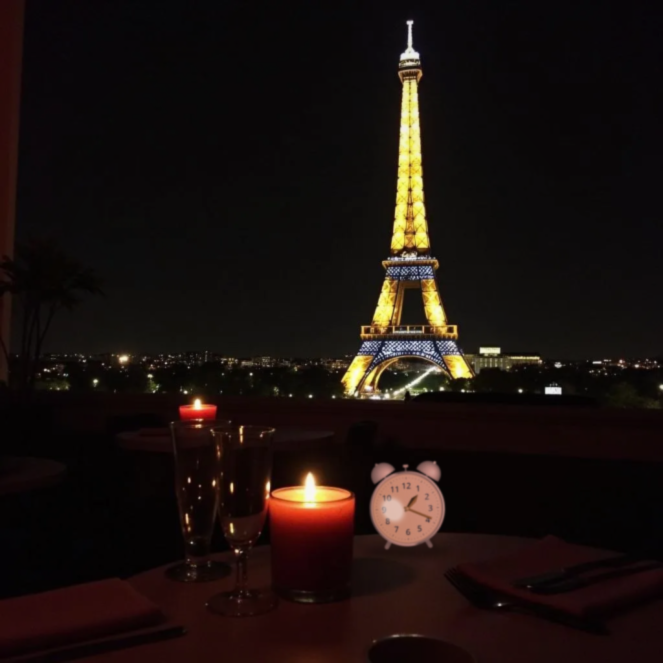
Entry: 1:19
